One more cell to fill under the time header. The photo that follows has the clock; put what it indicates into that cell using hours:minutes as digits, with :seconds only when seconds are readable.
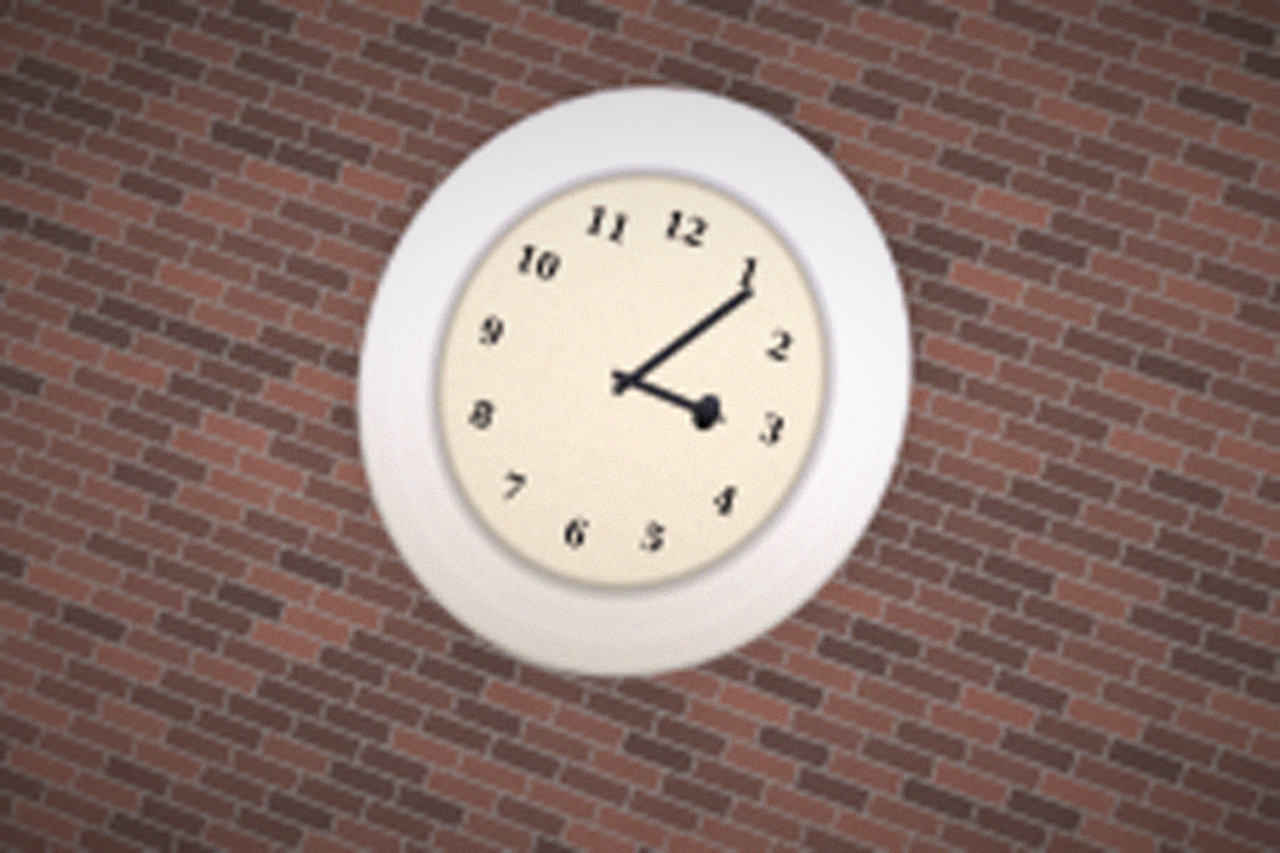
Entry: 3:06
